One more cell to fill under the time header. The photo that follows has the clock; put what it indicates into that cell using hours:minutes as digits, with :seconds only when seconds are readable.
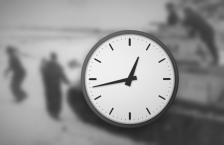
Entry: 12:43
